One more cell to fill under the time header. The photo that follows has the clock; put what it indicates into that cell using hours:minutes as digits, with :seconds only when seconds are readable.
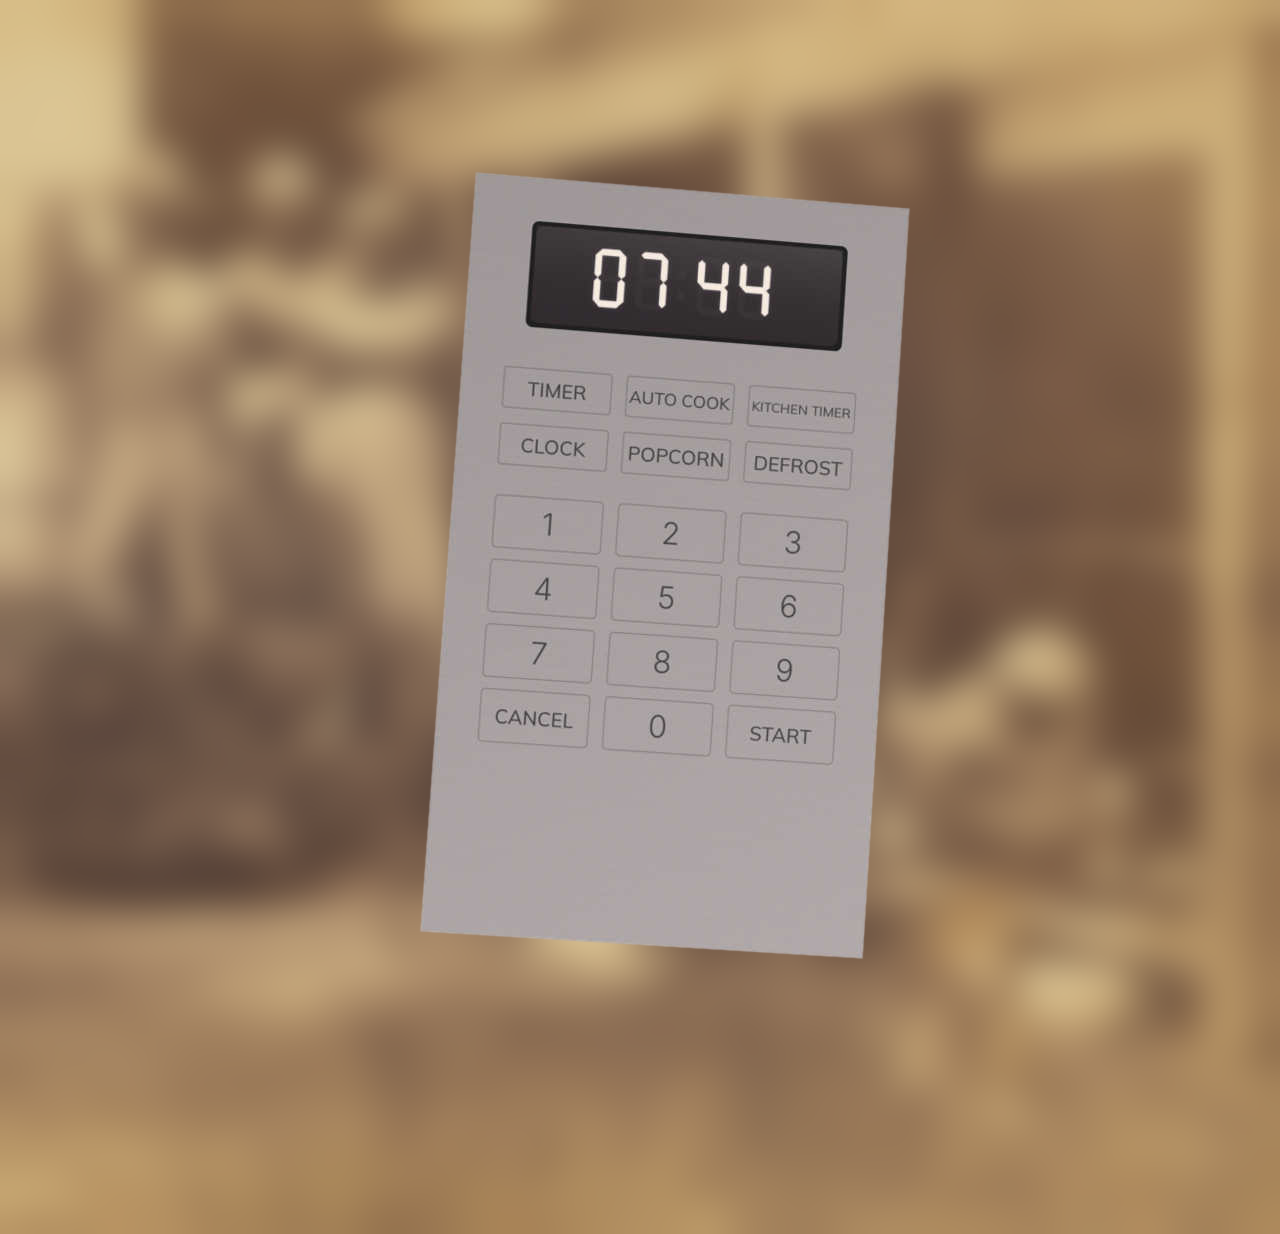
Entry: 7:44
